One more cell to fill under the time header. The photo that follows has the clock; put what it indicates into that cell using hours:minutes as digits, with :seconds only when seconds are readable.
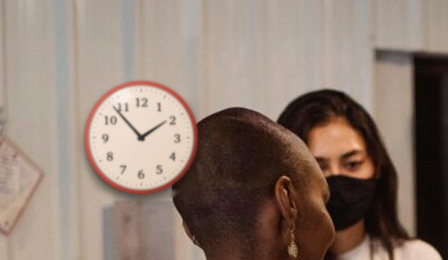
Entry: 1:53
